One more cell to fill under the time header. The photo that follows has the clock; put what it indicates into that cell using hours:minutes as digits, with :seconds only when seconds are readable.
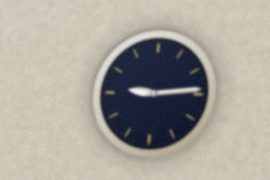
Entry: 9:14
